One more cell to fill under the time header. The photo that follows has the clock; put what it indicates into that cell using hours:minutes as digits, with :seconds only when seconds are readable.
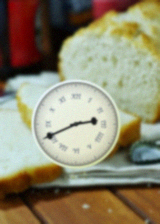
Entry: 2:41
